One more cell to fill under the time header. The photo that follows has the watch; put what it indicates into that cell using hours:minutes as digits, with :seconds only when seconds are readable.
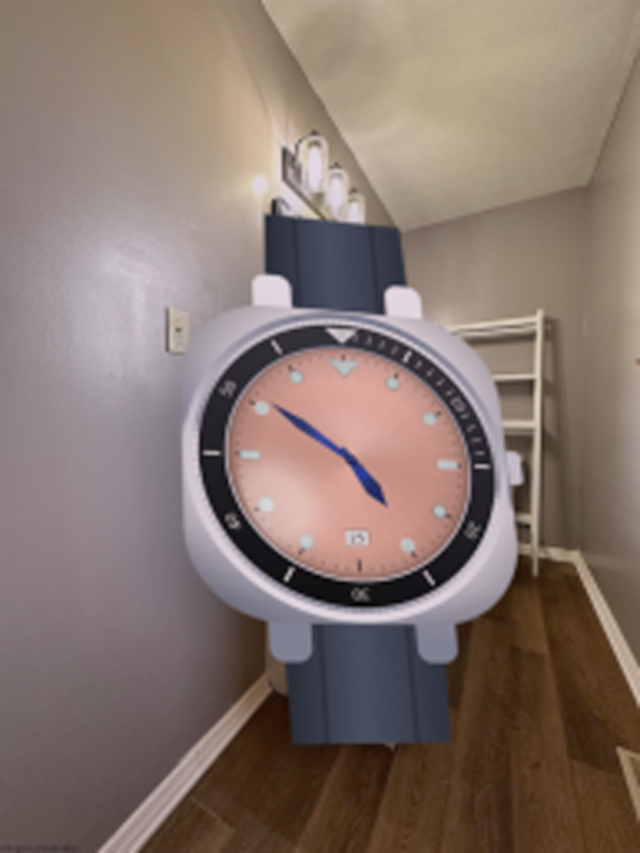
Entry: 4:51
